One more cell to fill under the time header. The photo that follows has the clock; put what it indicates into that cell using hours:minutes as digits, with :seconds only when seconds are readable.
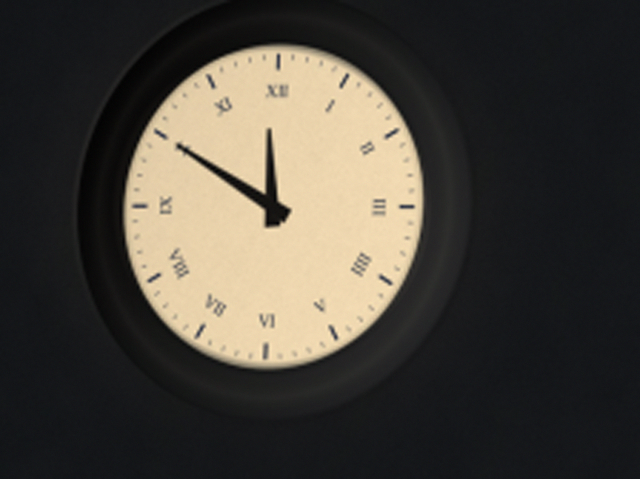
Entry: 11:50
